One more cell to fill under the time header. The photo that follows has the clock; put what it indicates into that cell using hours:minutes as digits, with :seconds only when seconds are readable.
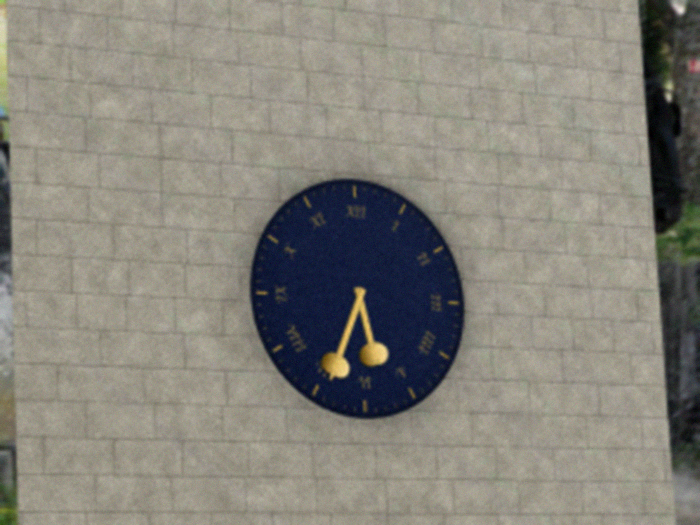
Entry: 5:34
